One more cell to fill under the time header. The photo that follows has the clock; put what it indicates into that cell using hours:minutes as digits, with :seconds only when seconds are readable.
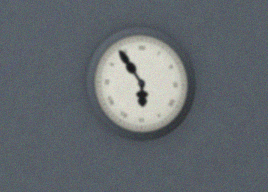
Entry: 5:54
